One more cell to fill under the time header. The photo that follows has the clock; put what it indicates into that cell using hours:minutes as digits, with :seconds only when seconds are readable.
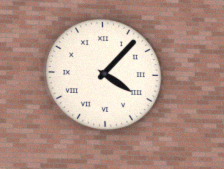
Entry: 4:07
